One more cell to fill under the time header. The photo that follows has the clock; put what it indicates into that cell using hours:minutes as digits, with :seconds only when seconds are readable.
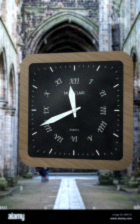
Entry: 11:41
